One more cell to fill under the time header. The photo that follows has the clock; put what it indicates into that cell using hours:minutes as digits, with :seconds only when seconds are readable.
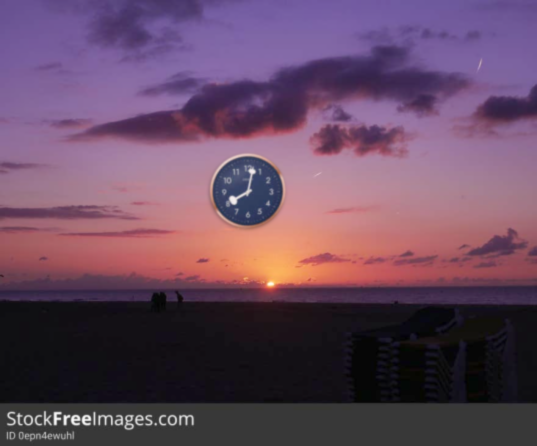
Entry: 8:02
